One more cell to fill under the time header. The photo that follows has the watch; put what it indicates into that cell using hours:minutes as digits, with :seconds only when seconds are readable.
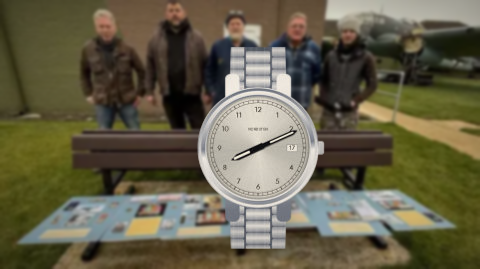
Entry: 8:11
